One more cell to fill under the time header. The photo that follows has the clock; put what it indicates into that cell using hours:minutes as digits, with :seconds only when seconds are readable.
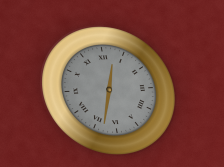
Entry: 12:33
